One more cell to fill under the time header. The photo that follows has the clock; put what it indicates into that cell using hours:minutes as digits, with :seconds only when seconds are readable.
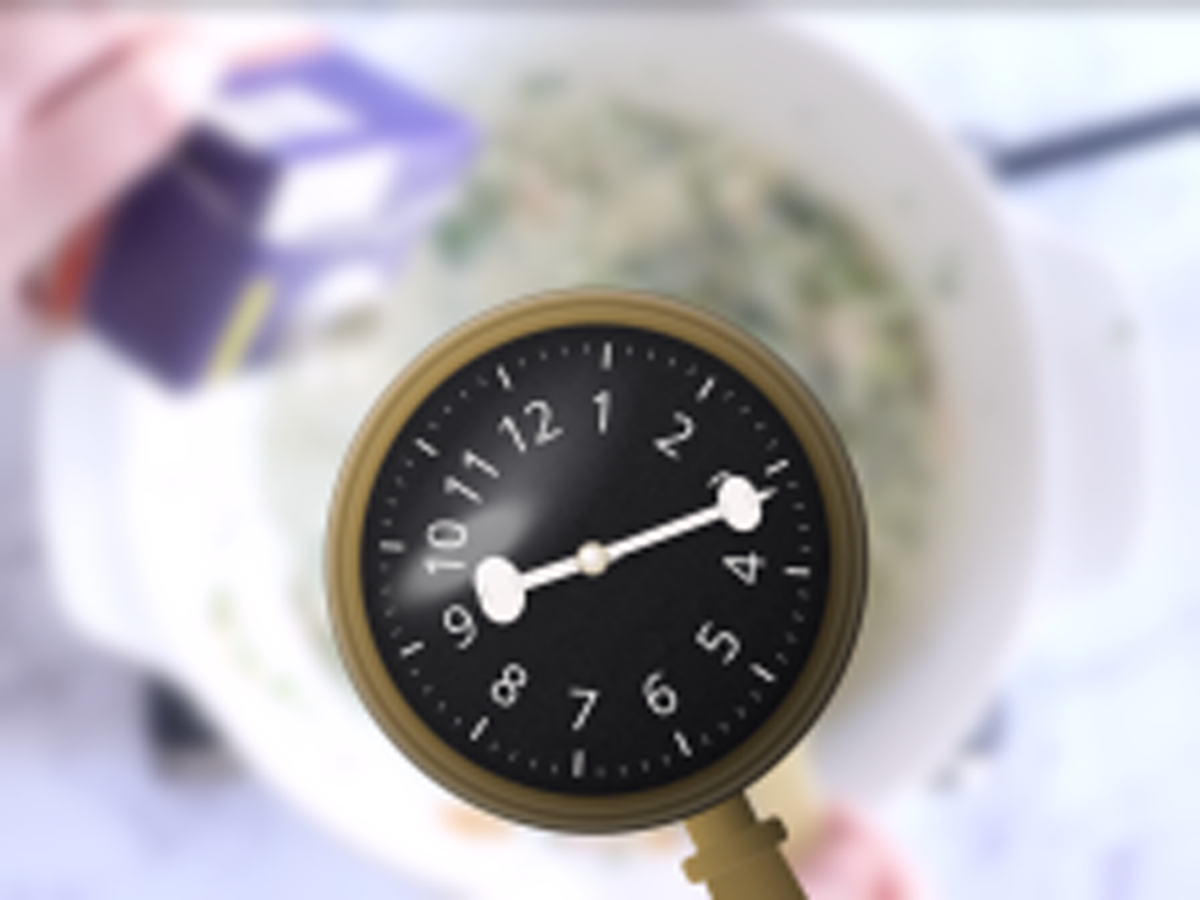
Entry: 9:16
